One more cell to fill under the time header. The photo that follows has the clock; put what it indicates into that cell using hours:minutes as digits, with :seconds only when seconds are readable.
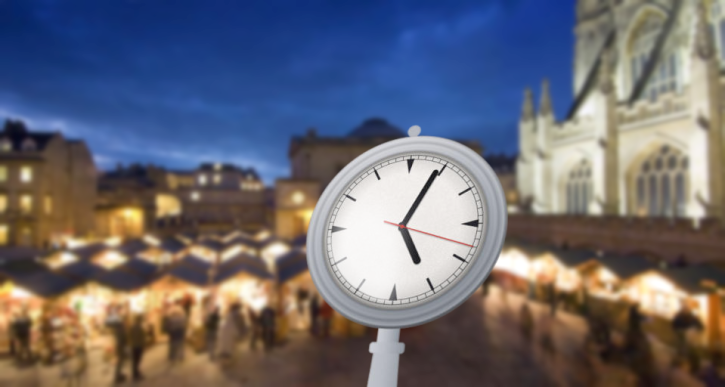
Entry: 5:04:18
